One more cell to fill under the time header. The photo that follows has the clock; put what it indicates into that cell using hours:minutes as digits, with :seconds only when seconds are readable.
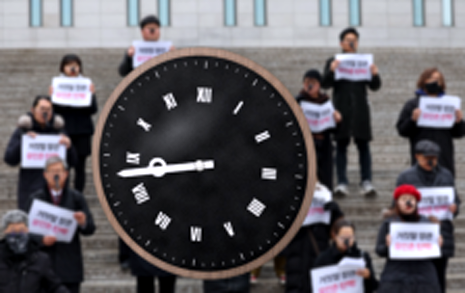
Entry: 8:43
